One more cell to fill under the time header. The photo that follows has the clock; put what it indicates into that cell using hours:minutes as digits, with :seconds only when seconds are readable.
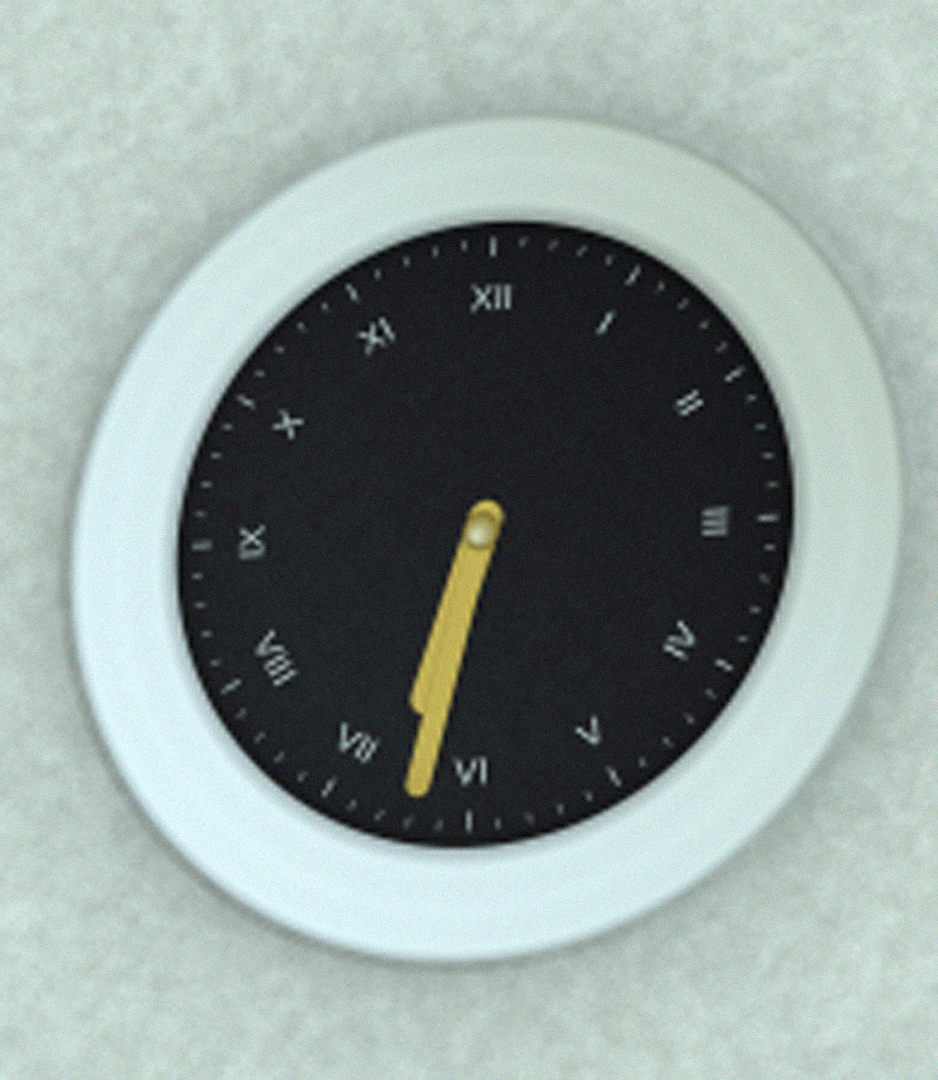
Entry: 6:32
